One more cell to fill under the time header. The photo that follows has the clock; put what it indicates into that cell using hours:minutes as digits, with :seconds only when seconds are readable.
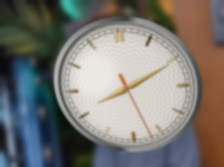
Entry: 8:10:27
